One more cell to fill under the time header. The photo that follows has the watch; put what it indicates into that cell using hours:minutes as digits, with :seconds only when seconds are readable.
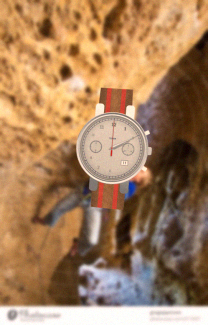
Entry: 2:10
